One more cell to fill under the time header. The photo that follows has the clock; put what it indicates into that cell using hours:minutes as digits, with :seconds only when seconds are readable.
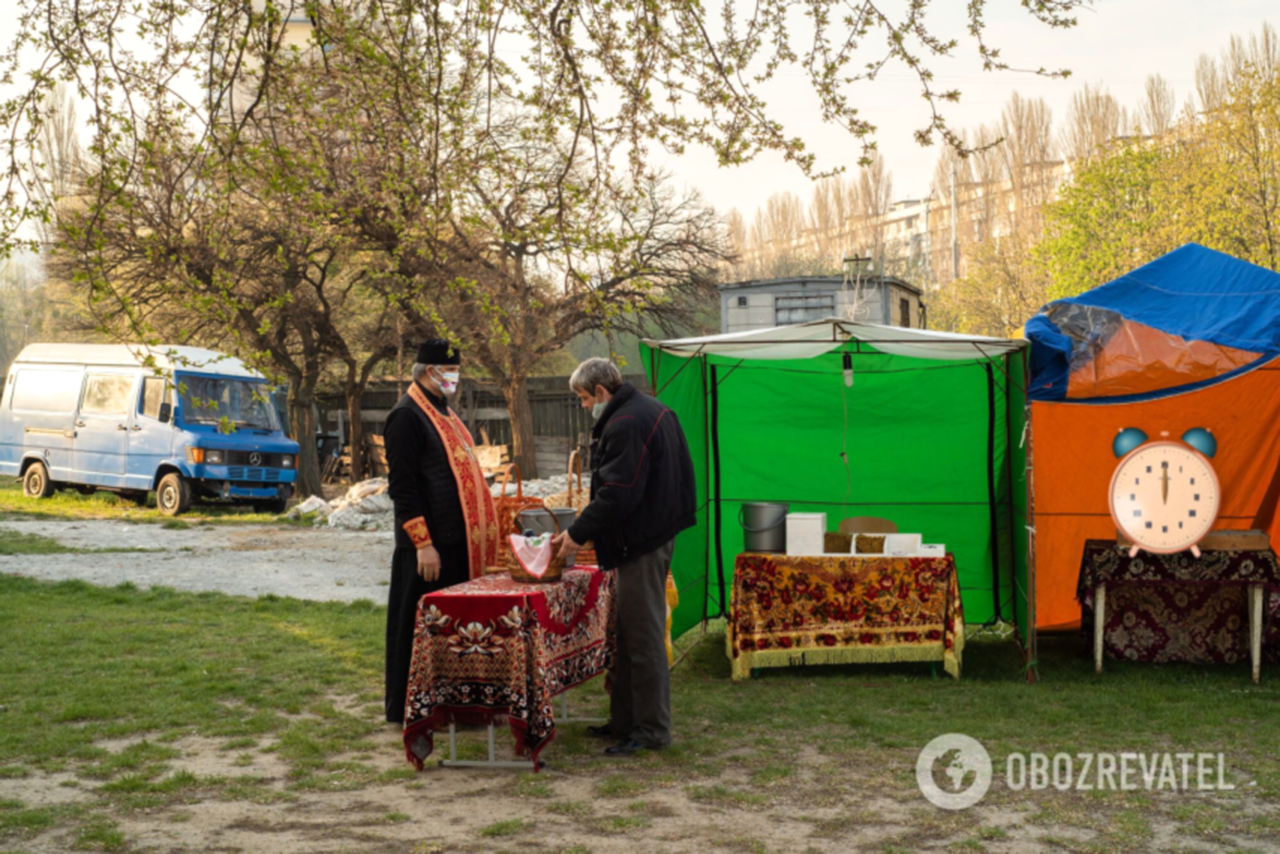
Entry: 12:00
